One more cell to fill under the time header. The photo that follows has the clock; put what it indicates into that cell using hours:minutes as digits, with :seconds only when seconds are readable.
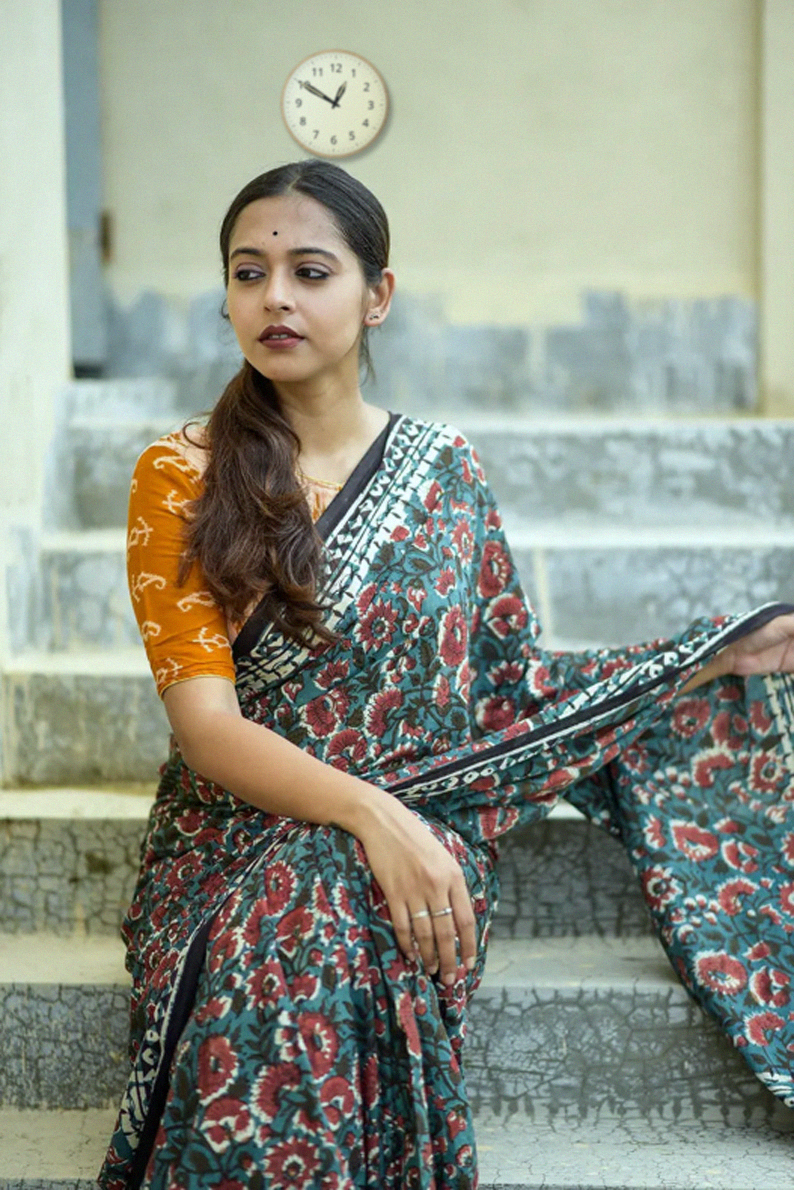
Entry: 12:50
